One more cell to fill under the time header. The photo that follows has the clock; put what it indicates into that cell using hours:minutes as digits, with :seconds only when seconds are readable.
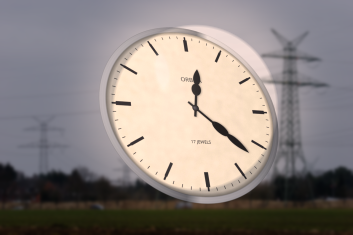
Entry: 12:22
